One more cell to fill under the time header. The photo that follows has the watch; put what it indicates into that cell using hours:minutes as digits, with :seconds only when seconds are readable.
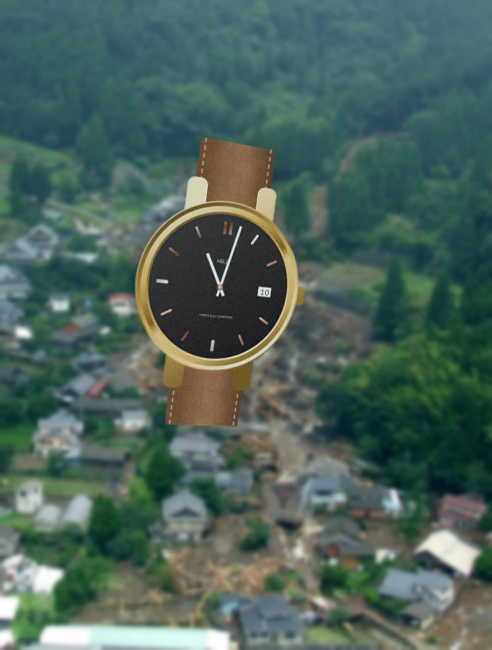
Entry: 11:02
